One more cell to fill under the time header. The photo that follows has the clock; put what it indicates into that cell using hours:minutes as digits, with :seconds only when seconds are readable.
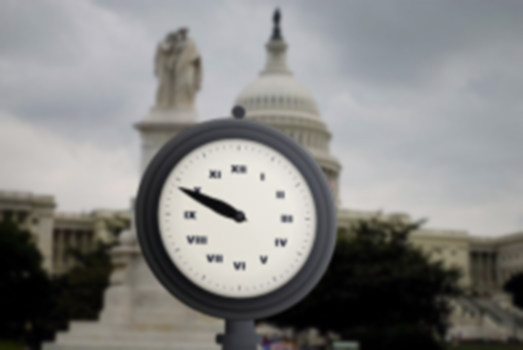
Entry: 9:49
